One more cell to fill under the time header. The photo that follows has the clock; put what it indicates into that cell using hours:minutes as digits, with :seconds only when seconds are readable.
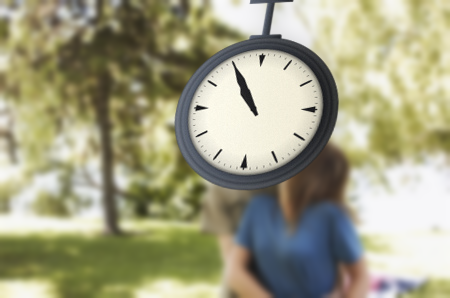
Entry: 10:55
